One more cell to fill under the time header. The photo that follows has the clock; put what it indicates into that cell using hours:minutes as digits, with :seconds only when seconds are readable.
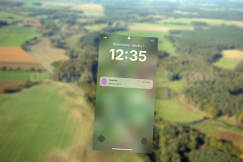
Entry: 12:35
